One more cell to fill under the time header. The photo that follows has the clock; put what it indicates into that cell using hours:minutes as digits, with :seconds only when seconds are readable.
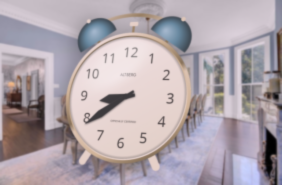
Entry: 8:39
